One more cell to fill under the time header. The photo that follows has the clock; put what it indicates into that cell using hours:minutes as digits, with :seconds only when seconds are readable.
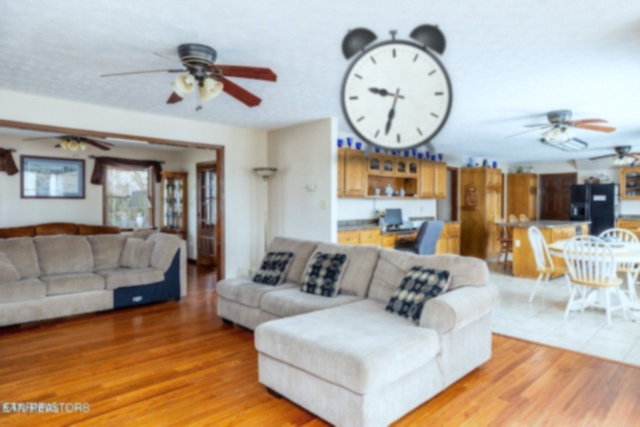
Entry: 9:33
